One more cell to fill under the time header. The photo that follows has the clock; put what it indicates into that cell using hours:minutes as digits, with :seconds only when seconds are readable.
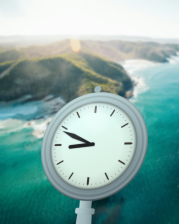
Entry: 8:49
